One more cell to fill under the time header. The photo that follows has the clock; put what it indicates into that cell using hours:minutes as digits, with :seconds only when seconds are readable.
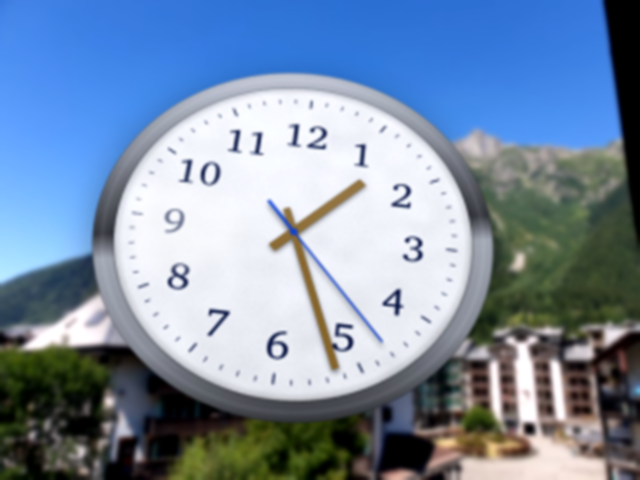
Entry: 1:26:23
